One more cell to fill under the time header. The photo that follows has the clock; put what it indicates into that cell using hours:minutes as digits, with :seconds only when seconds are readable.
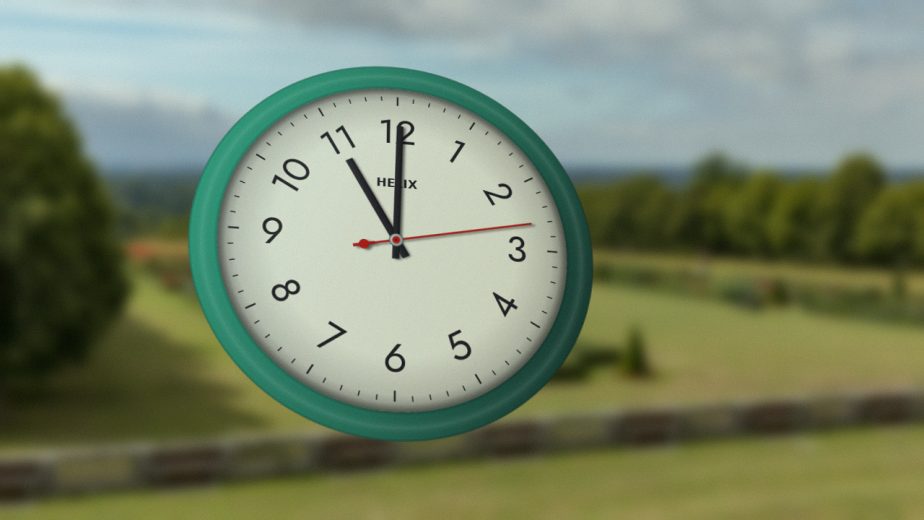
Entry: 11:00:13
